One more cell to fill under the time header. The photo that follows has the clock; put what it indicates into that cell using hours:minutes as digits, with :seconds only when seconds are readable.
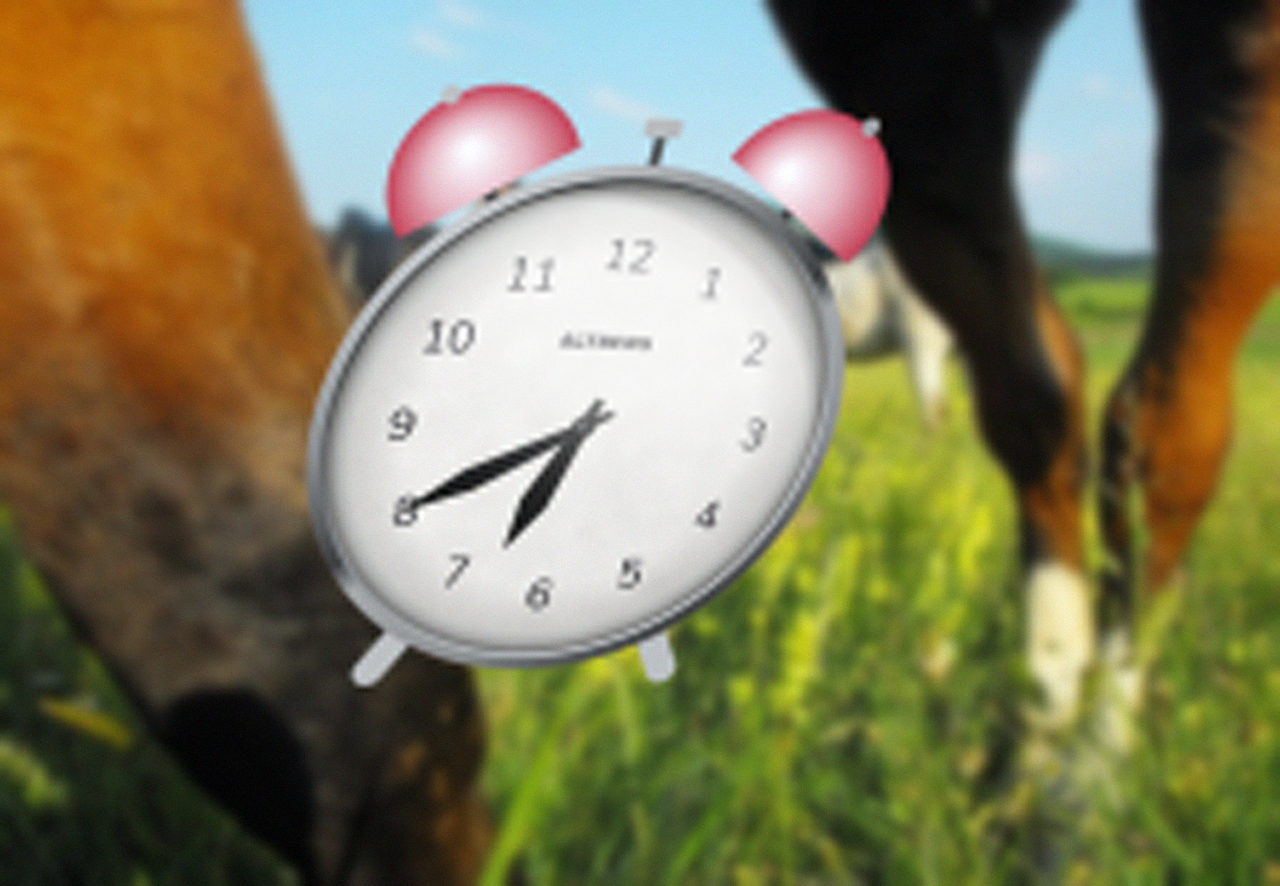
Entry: 6:40
